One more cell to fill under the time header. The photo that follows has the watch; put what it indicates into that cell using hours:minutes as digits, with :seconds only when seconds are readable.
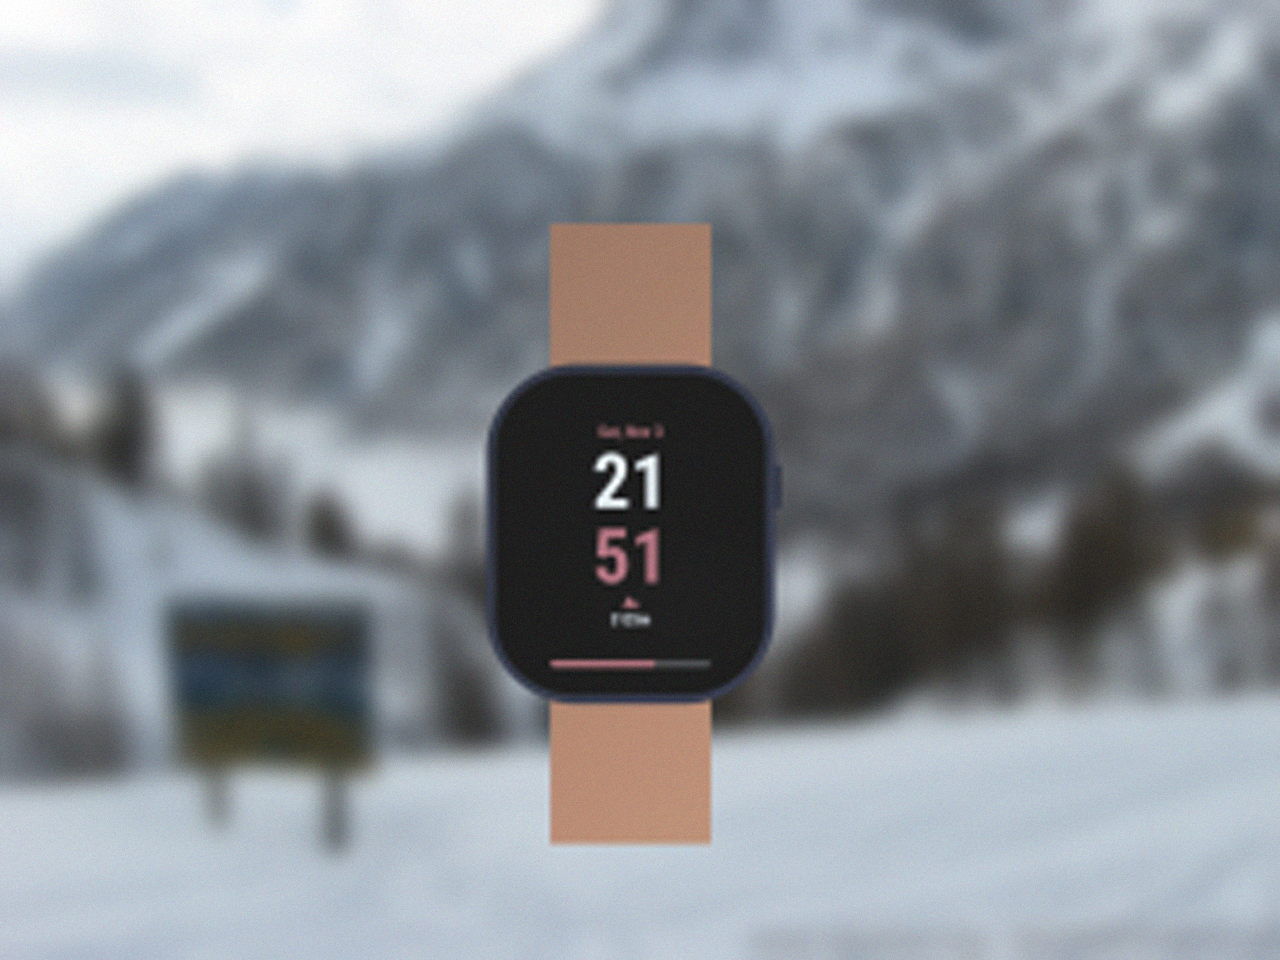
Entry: 21:51
